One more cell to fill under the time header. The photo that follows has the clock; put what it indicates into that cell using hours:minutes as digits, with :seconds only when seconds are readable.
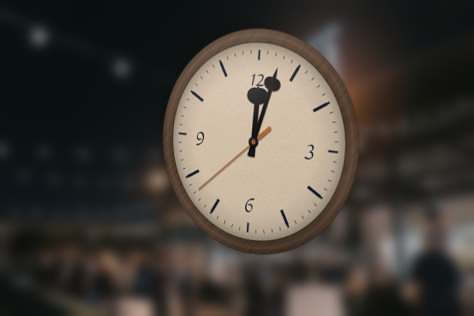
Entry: 12:02:38
